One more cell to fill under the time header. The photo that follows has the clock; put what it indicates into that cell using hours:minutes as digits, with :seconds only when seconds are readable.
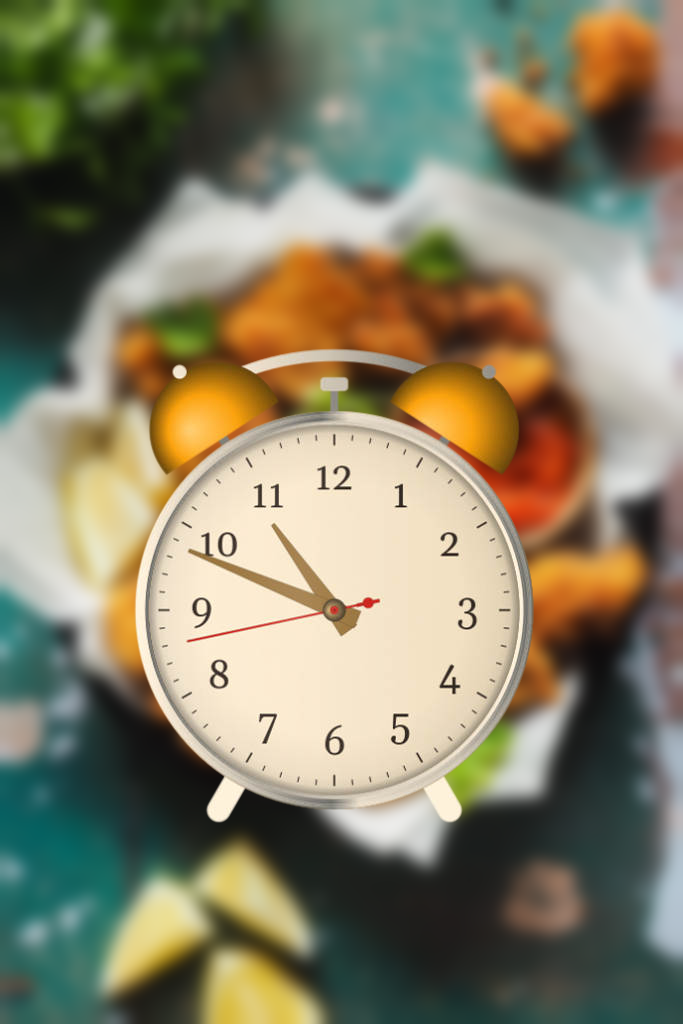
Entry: 10:48:43
